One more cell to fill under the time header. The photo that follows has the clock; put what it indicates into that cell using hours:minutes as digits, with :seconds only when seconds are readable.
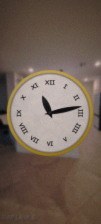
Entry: 11:13
